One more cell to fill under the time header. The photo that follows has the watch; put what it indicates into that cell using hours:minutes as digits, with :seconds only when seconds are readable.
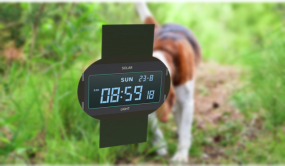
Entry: 8:59:18
